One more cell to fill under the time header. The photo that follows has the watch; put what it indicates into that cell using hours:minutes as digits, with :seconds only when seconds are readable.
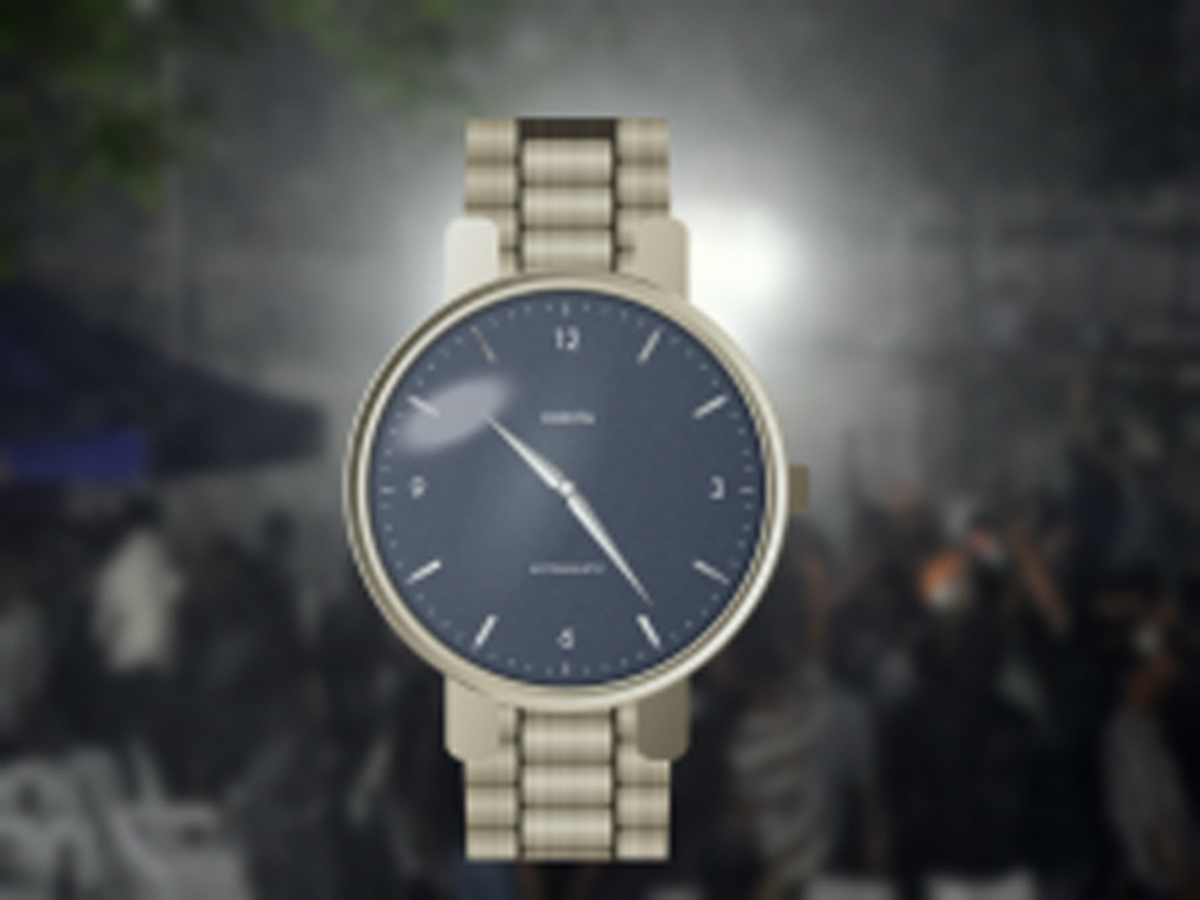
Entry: 10:24
